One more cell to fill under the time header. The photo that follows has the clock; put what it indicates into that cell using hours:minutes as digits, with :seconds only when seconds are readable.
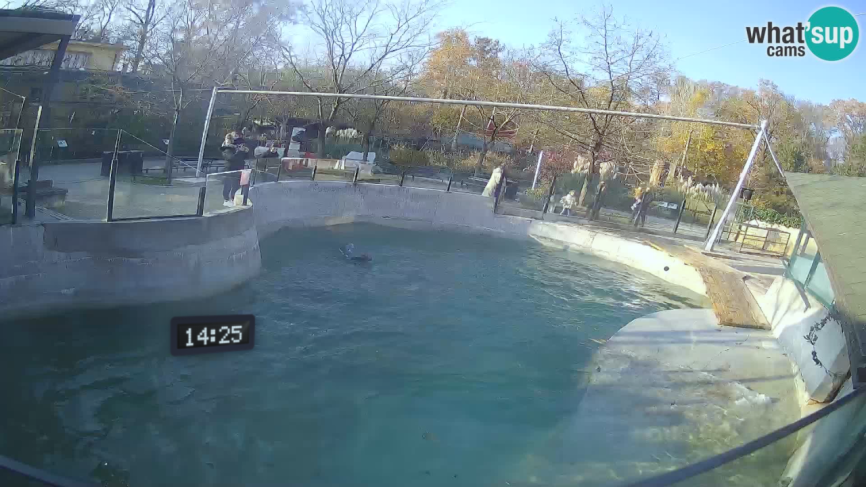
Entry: 14:25
